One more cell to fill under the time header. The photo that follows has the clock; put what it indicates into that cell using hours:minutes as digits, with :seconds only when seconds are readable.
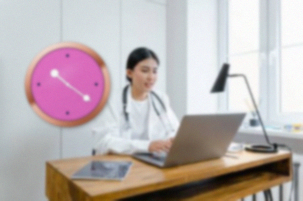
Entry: 10:21
